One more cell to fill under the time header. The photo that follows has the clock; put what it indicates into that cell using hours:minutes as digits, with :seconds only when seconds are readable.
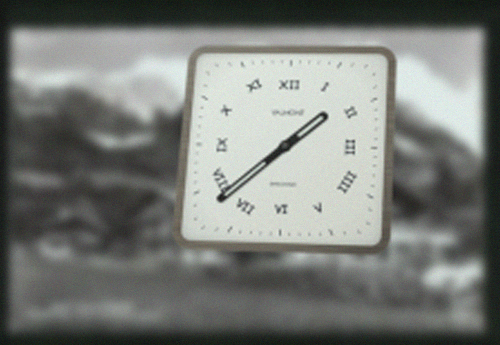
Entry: 1:38
